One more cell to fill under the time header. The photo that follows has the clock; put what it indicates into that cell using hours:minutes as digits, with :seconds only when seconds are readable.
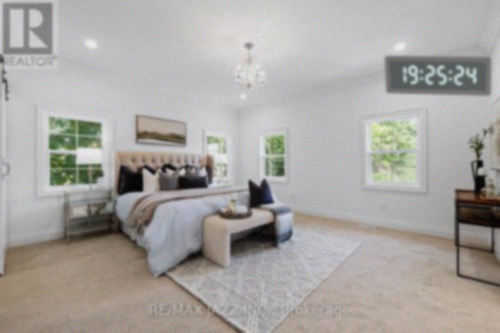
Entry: 19:25:24
